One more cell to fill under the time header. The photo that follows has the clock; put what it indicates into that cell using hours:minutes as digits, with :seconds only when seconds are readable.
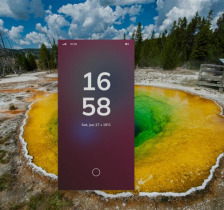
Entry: 16:58
